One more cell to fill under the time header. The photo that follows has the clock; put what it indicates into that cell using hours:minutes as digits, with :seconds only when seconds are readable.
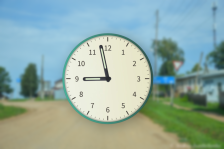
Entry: 8:58
